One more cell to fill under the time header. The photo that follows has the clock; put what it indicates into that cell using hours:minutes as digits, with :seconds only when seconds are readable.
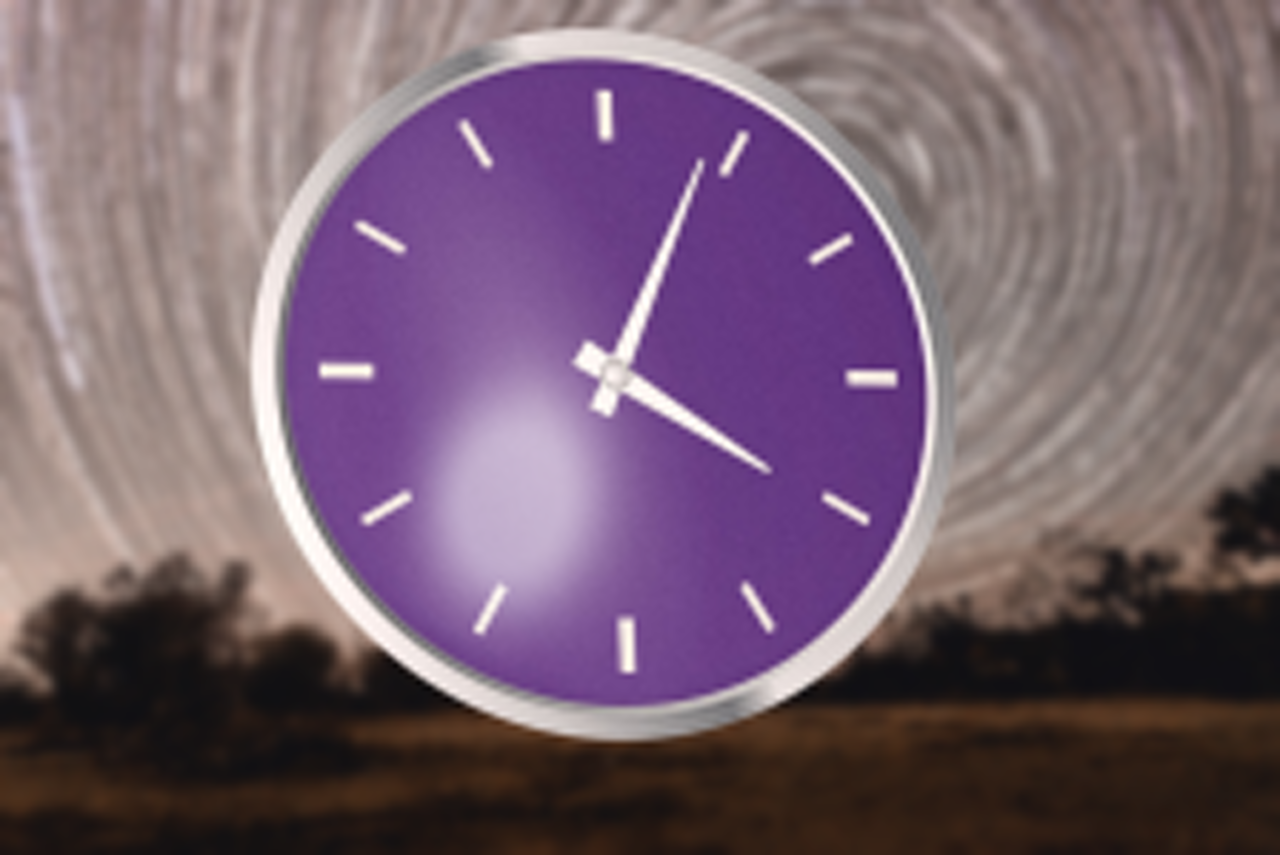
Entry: 4:04
